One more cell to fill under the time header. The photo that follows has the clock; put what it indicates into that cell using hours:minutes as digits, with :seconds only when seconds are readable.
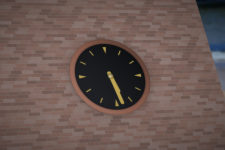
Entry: 5:28
